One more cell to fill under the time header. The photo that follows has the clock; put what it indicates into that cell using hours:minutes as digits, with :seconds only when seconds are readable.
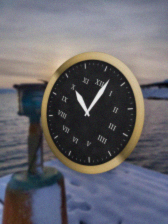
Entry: 10:02
